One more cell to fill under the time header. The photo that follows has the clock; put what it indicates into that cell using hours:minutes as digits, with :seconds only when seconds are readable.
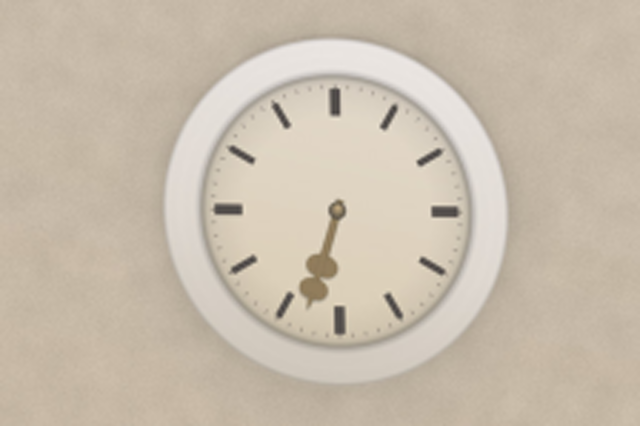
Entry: 6:33
